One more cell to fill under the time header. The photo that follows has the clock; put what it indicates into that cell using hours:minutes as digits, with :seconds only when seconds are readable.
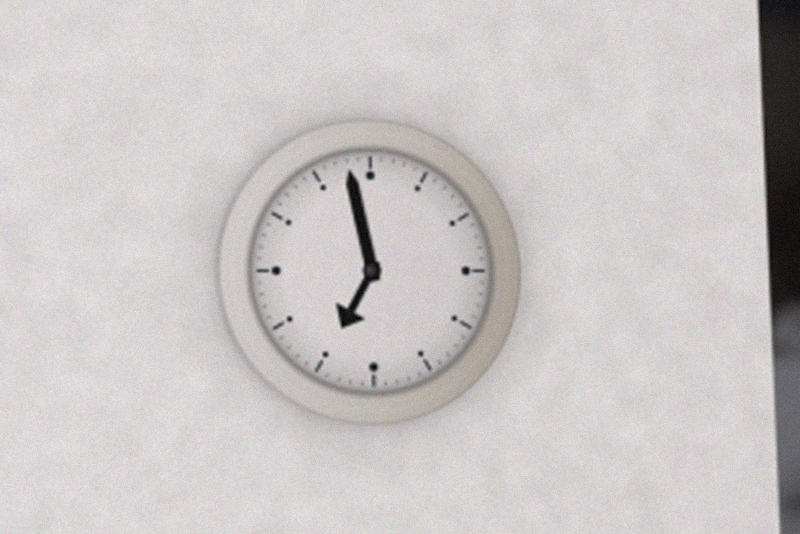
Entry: 6:58
